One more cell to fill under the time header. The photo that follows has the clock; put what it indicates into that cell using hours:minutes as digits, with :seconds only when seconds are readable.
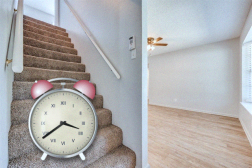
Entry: 3:39
